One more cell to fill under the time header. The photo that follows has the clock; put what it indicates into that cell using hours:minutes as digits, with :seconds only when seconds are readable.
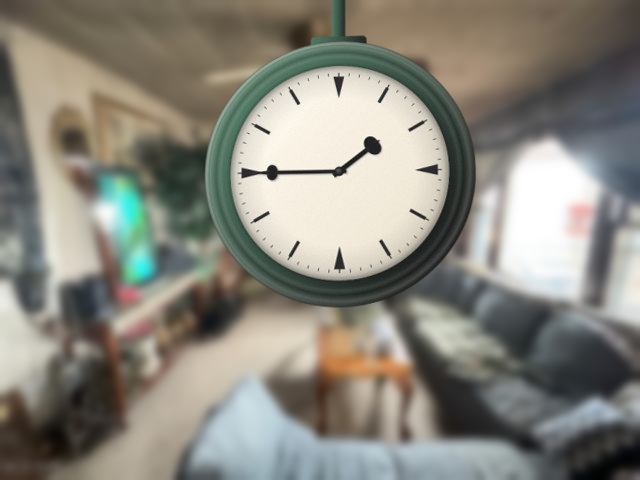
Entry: 1:45
